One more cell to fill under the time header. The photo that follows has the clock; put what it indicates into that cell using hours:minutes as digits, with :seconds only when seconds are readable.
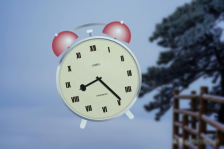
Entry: 8:24
